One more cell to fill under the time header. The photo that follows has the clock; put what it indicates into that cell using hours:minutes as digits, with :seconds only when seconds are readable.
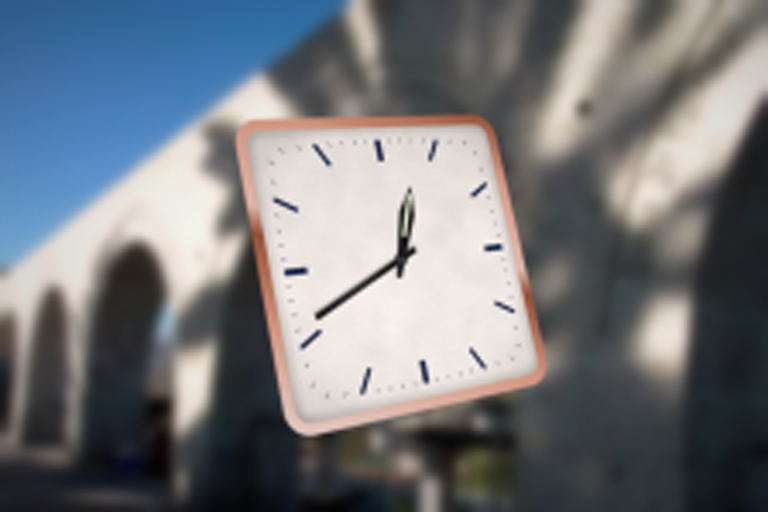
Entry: 12:41
